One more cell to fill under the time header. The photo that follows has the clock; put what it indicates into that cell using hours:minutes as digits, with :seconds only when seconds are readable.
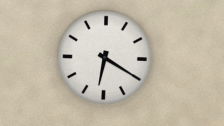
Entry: 6:20
